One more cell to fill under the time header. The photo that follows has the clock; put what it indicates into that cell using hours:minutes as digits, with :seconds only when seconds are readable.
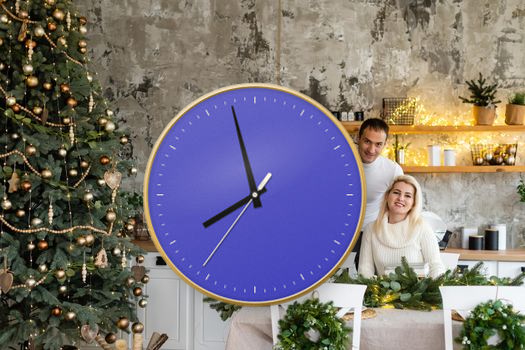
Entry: 7:57:36
